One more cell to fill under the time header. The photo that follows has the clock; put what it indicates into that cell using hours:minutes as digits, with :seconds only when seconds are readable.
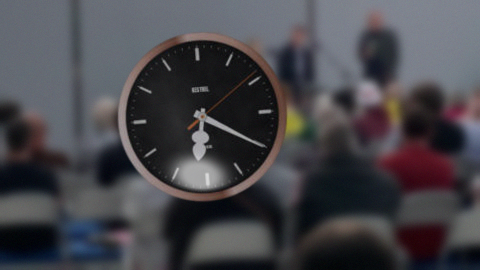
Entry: 6:20:09
